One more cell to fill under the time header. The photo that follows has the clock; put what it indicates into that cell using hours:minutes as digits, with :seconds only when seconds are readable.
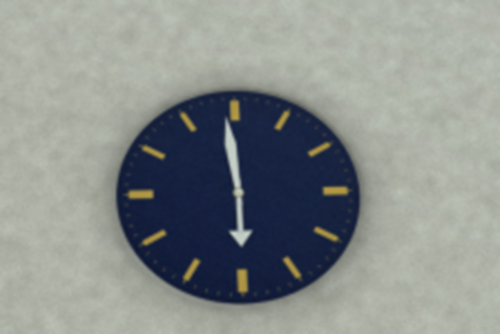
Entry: 5:59
